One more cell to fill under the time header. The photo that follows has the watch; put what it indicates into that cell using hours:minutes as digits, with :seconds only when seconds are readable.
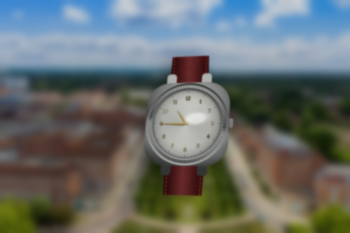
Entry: 10:45
